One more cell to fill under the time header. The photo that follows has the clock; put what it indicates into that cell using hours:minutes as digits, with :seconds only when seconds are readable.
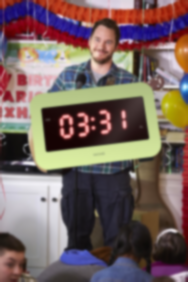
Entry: 3:31
